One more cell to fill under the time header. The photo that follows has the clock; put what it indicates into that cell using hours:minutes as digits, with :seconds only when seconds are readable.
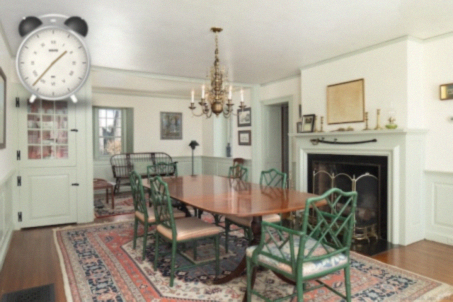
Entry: 1:37
